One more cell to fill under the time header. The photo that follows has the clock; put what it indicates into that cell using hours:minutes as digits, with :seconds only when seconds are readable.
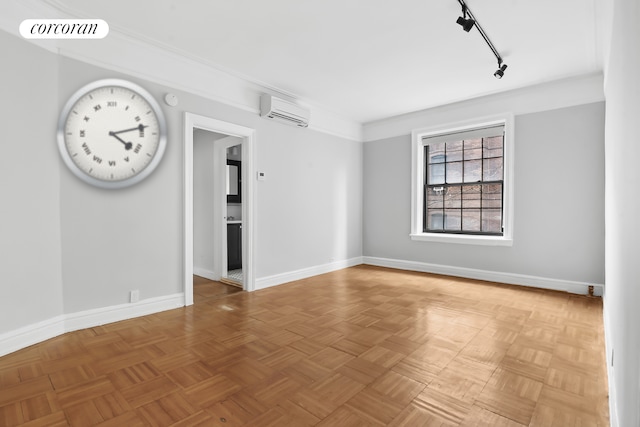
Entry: 4:13
